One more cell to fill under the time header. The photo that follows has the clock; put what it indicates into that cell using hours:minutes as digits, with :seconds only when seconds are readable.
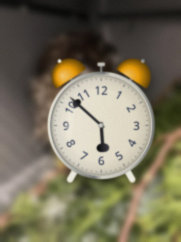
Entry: 5:52
